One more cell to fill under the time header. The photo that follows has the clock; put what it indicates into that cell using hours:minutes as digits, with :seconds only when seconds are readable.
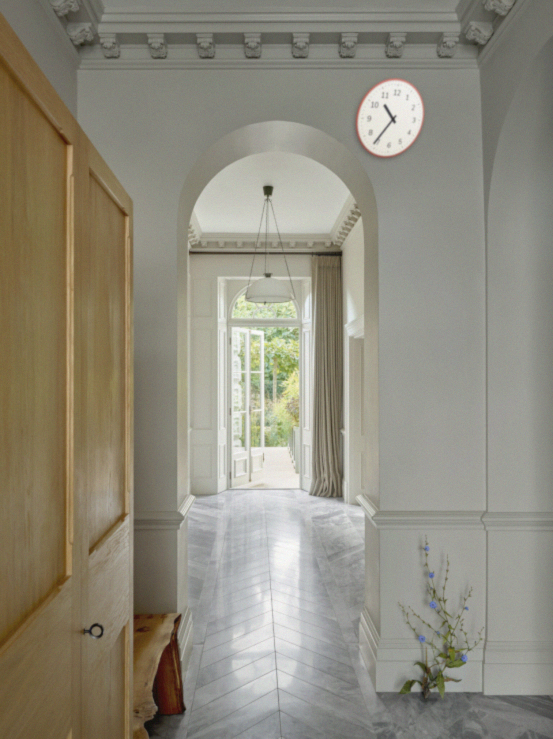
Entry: 10:36
